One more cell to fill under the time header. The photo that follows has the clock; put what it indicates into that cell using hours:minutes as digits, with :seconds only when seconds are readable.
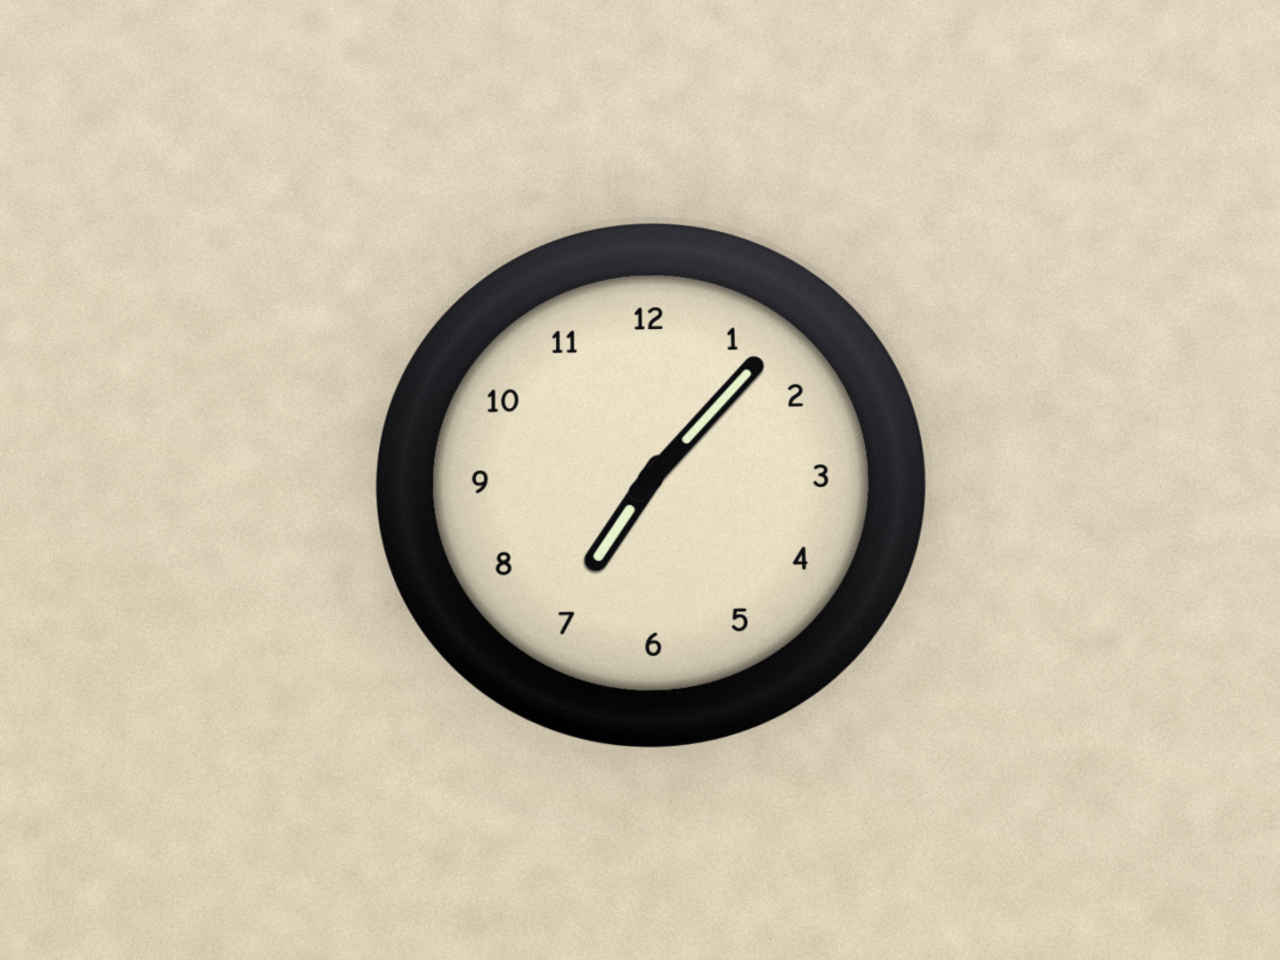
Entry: 7:07
